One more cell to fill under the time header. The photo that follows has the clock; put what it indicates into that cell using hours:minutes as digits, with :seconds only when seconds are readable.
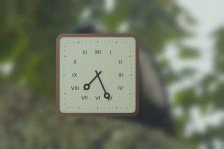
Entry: 7:26
